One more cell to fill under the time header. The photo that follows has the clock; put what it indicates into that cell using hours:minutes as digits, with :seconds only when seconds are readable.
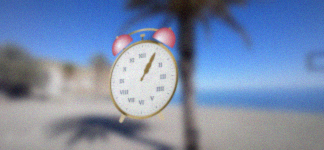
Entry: 1:05
